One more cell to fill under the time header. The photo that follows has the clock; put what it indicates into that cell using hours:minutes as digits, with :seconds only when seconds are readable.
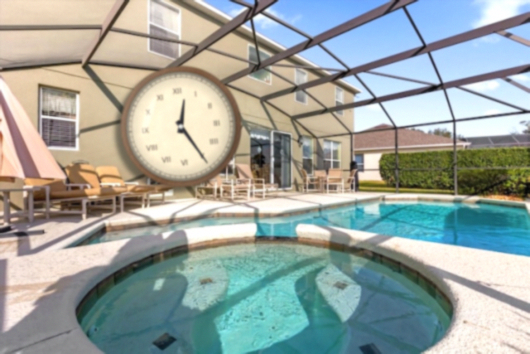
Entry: 12:25
